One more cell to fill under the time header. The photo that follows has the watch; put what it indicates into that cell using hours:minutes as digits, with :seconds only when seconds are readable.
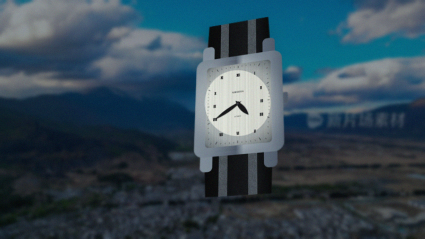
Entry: 4:40
